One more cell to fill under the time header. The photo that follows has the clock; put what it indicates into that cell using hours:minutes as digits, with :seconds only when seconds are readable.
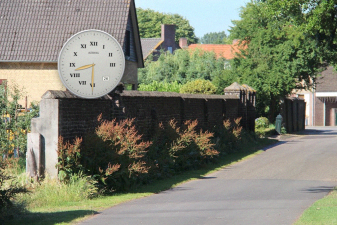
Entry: 8:30
